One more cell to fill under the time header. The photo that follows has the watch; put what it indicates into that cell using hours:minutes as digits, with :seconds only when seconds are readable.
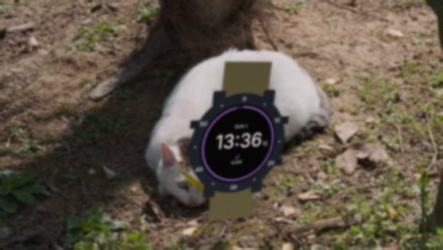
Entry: 13:36
